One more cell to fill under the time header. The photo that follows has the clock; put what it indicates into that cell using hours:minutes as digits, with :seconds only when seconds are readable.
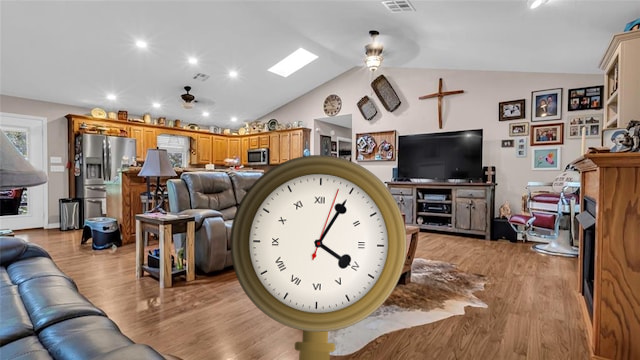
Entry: 4:05:03
